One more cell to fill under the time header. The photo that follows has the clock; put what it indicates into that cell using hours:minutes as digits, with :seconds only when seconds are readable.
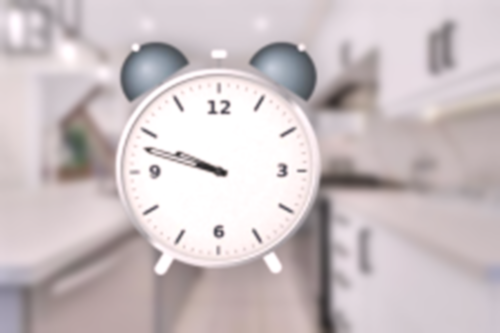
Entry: 9:48
